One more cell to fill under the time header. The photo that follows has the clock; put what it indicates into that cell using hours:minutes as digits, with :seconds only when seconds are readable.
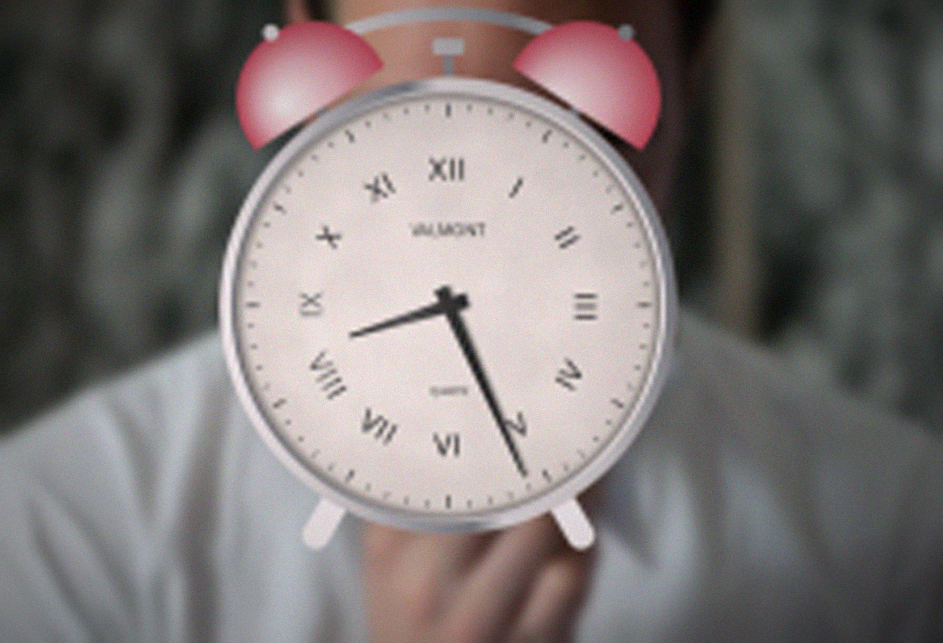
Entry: 8:26
